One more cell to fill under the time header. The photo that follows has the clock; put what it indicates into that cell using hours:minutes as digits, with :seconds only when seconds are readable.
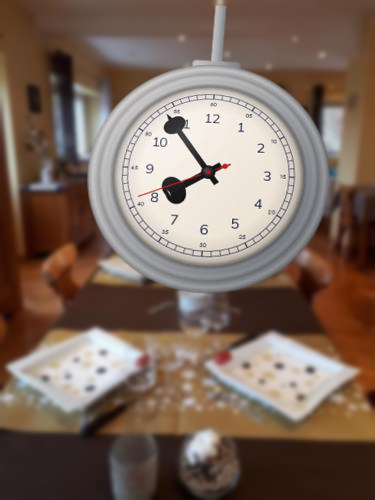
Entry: 7:53:41
